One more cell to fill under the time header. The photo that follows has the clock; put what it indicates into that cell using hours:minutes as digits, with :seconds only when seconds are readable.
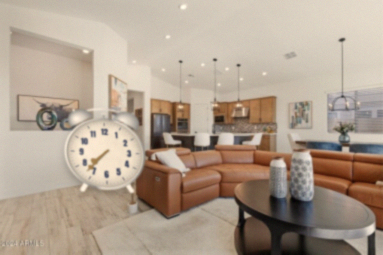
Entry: 7:37
